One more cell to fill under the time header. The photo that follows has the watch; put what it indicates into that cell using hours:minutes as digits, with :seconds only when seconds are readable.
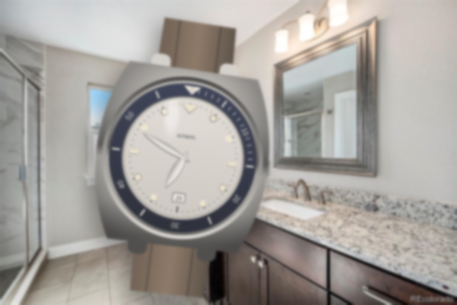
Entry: 6:49
